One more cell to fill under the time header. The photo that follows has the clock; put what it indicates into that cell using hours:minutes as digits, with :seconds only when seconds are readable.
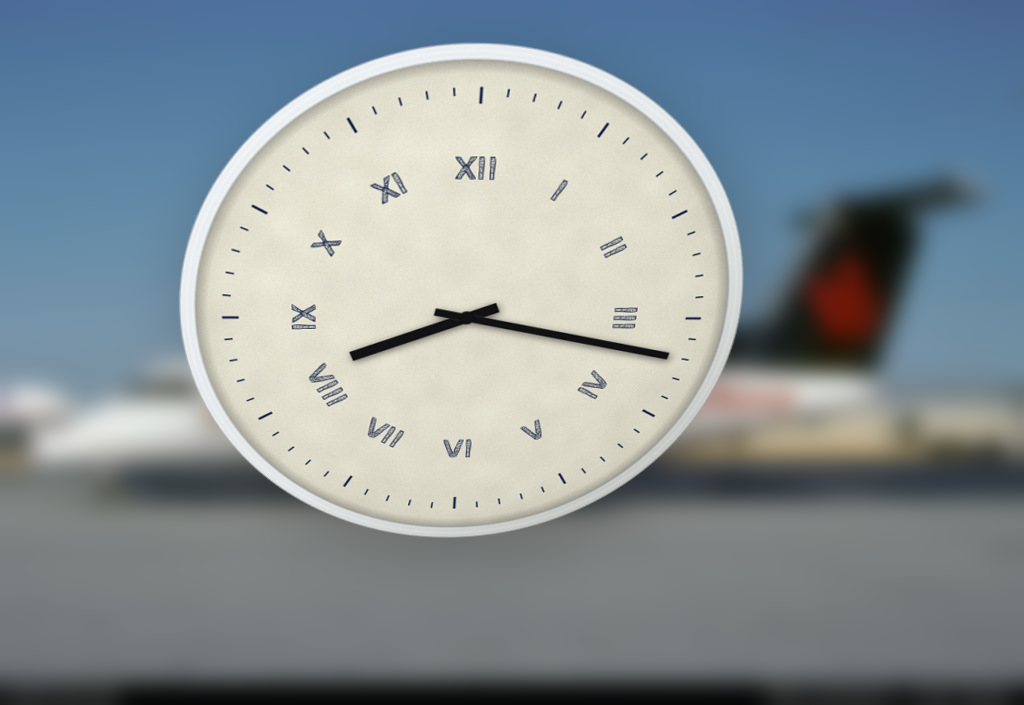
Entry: 8:17
